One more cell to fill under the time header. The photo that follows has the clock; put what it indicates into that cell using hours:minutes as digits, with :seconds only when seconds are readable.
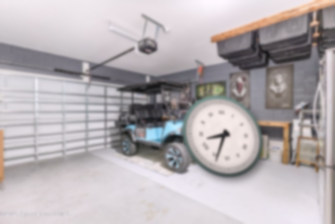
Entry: 8:34
